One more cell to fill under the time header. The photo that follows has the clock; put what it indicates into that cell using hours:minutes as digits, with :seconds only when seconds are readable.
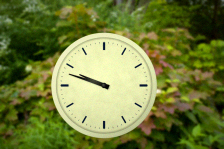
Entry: 9:48
